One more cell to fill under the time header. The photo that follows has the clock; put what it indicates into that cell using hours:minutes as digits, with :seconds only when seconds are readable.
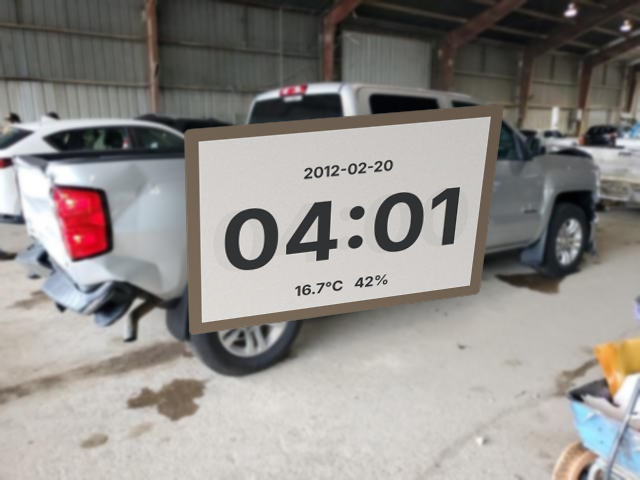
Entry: 4:01
